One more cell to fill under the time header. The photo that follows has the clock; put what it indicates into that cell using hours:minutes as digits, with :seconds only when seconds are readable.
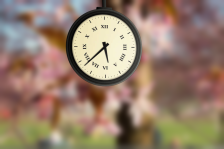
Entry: 5:38
